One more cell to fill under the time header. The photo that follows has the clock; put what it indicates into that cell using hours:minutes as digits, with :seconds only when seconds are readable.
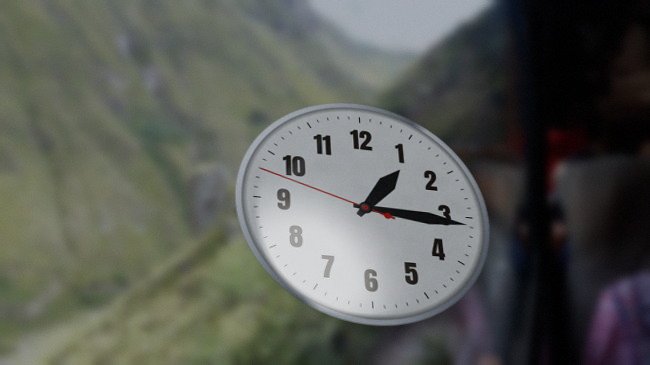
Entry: 1:15:48
